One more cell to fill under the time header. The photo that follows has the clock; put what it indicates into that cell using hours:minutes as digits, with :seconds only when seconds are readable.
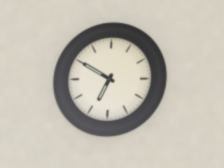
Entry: 6:50
